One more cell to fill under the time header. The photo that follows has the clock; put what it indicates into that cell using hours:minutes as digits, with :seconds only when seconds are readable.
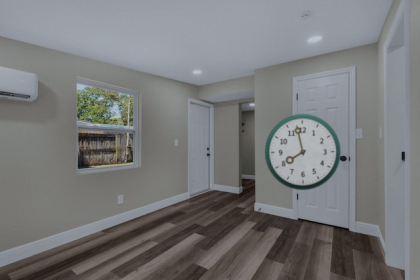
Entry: 7:58
